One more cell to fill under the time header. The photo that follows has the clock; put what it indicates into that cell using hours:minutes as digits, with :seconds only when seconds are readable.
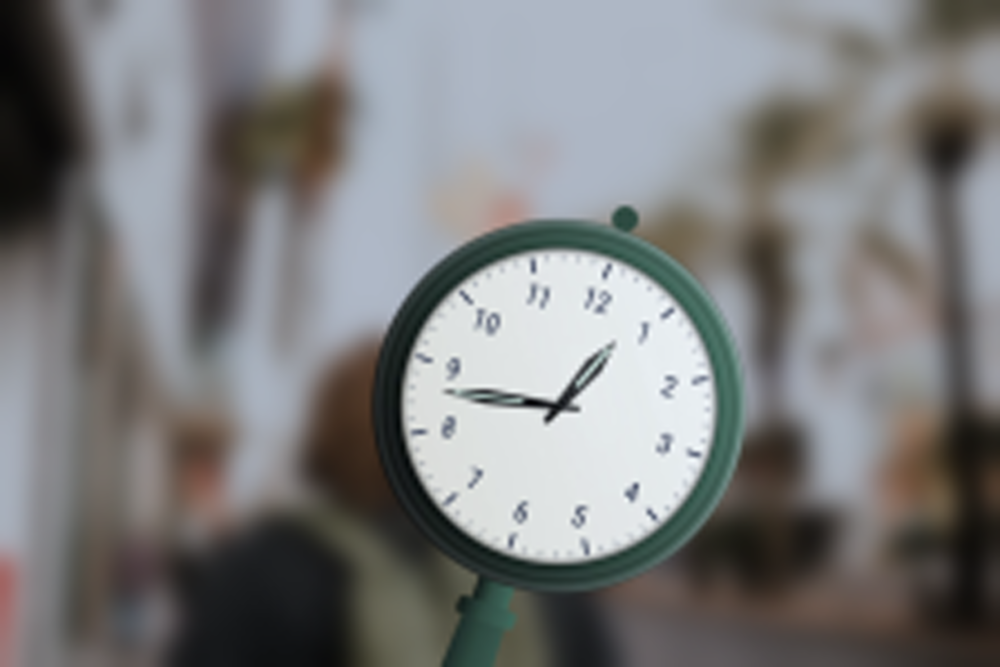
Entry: 12:43
